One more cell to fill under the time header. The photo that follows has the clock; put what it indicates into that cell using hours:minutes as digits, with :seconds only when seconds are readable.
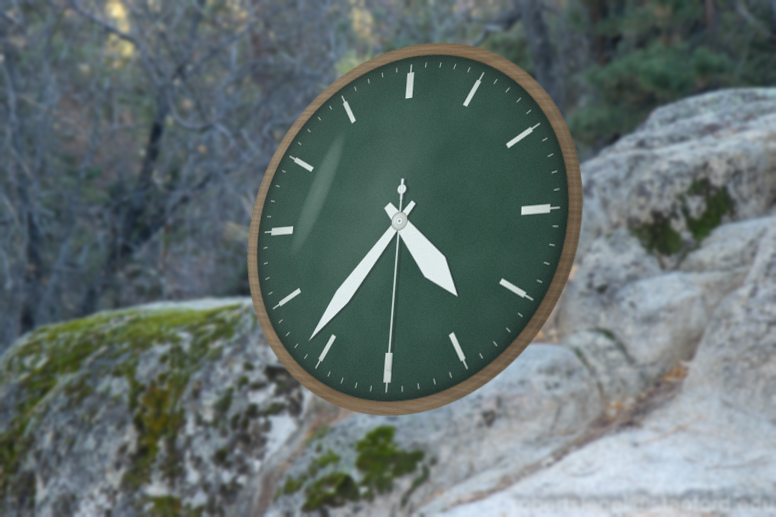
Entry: 4:36:30
